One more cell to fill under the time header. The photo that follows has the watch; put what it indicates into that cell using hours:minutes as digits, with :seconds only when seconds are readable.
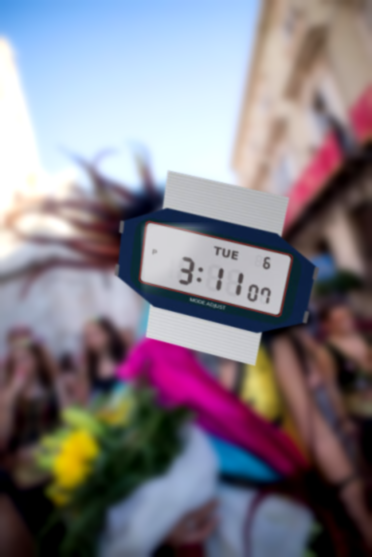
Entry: 3:11:07
